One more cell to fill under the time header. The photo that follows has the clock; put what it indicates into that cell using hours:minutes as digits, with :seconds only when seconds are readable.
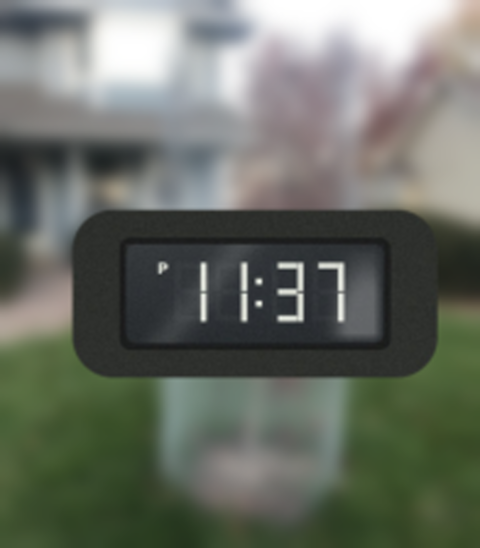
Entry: 11:37
